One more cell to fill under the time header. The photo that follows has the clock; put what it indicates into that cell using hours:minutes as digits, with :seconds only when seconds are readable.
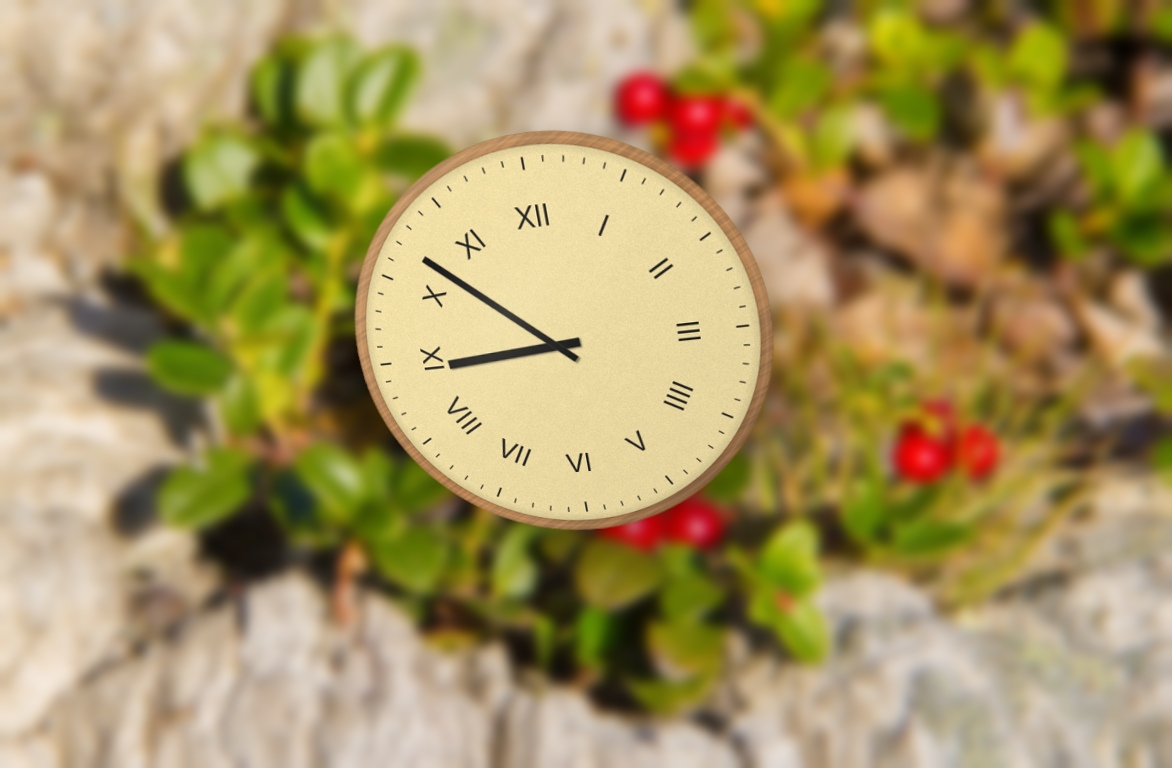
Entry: 8:52
